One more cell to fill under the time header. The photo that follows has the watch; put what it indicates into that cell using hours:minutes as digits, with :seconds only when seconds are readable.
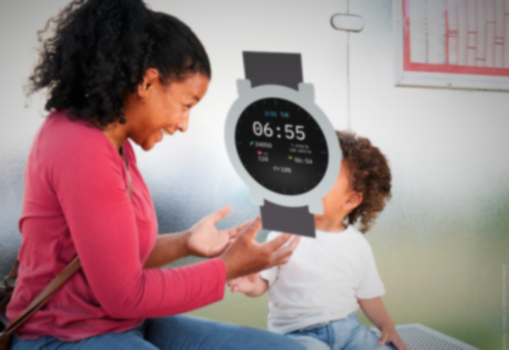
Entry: 6:55
